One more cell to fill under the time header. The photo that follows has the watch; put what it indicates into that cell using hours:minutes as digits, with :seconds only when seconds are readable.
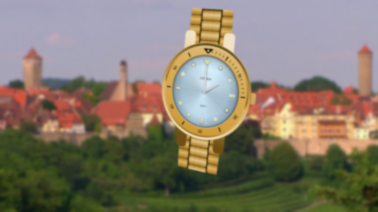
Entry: 2:00
